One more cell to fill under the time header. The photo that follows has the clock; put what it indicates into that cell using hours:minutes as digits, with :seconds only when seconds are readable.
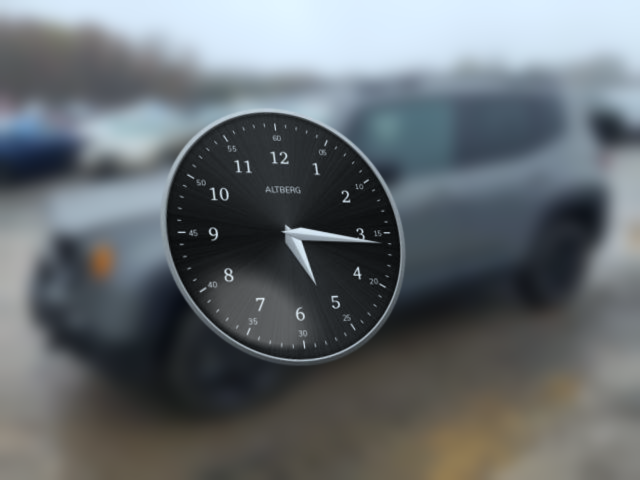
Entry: 5:16
